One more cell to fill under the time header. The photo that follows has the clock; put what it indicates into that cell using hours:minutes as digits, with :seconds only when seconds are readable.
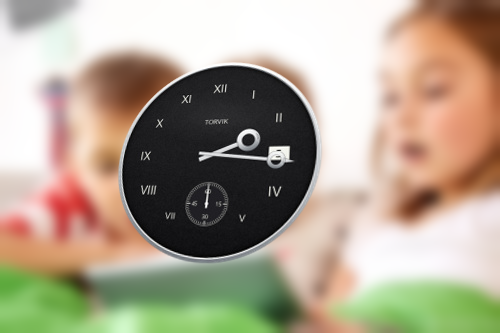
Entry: 2:16
